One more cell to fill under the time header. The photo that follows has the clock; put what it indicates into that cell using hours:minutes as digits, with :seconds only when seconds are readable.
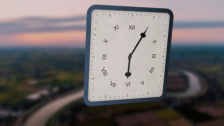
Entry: 6:05
